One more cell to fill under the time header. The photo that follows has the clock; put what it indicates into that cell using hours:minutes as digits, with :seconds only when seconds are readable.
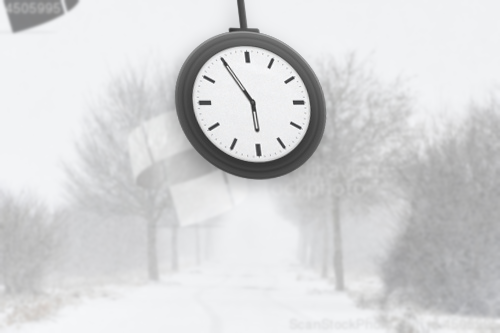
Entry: 5:55
